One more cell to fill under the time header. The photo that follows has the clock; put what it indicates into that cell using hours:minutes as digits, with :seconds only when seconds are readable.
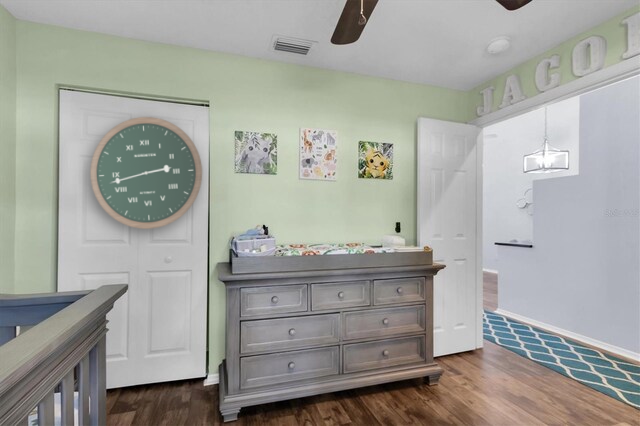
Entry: 2:43
